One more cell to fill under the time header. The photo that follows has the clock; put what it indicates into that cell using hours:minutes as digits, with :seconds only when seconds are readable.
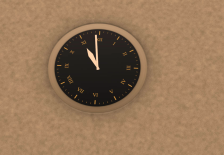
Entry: 10:59
